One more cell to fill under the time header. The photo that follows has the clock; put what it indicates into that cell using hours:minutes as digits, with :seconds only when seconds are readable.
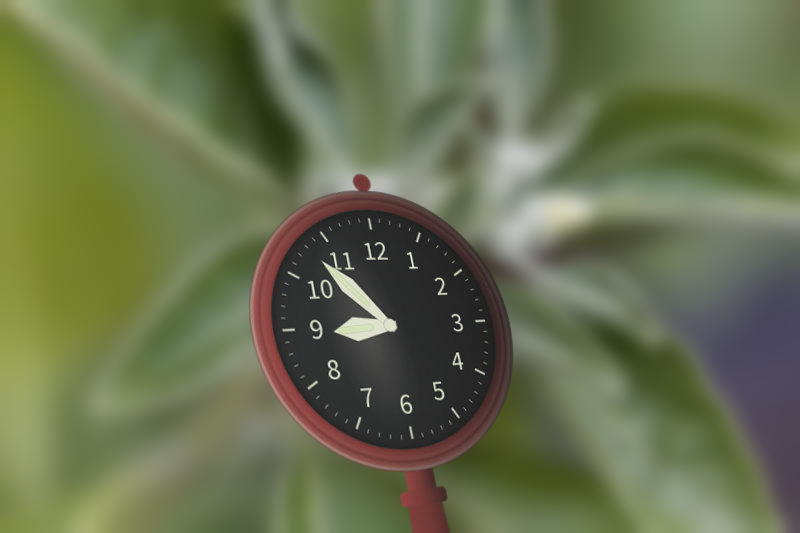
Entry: 8:53
